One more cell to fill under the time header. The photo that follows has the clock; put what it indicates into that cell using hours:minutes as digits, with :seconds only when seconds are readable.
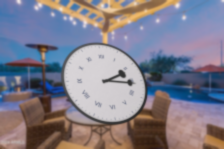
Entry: 2:16
